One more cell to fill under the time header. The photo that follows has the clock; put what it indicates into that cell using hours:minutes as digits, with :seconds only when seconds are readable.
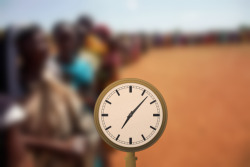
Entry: 7:07
